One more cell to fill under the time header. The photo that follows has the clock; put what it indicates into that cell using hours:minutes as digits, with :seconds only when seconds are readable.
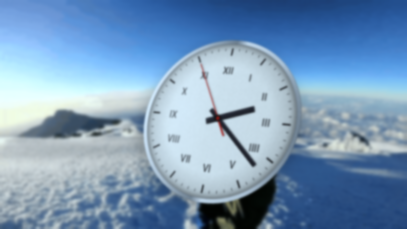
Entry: 2:21:55
